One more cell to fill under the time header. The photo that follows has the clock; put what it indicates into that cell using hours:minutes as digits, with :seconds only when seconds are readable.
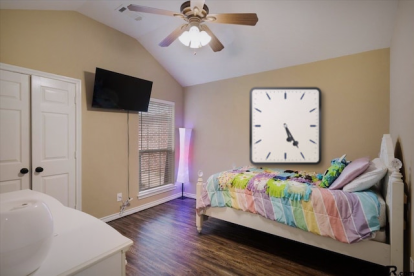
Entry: 5:25
